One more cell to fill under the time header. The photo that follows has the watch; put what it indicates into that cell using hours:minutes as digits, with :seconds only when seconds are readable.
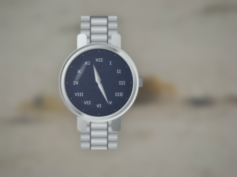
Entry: 11:26
